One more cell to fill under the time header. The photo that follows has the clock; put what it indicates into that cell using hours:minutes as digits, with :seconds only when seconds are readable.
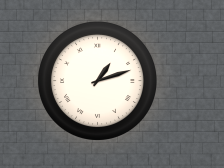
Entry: 1:12
